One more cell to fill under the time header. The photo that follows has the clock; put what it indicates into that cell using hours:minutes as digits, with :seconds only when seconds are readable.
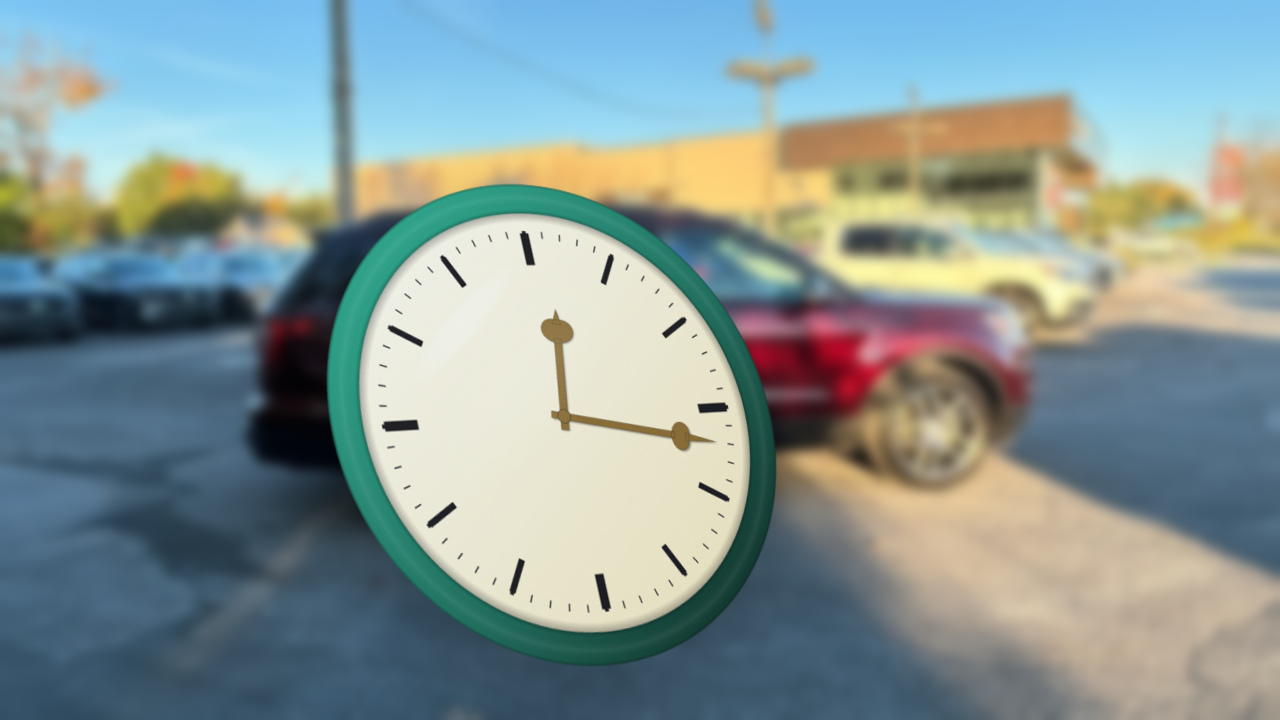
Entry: 12:17
